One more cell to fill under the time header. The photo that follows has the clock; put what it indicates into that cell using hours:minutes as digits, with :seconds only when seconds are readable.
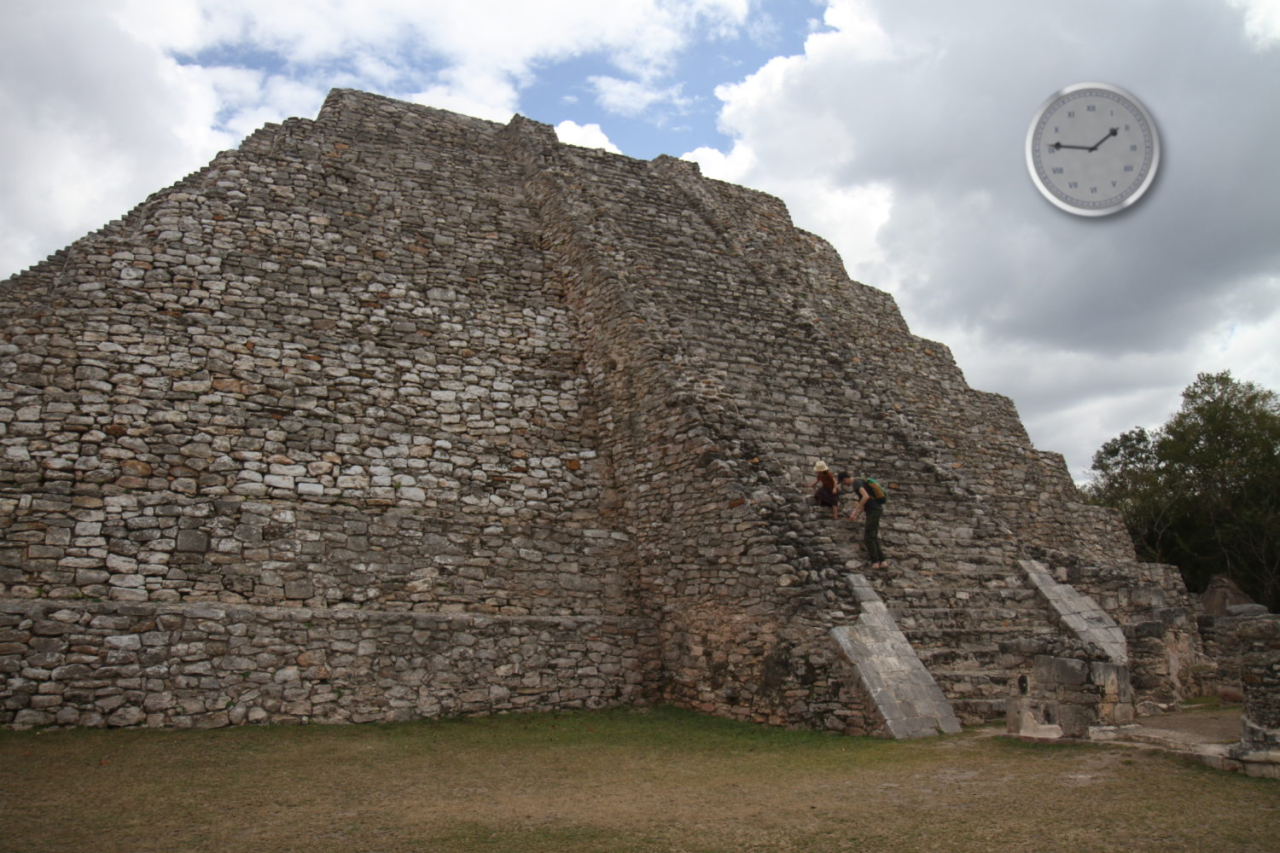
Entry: 1:46
